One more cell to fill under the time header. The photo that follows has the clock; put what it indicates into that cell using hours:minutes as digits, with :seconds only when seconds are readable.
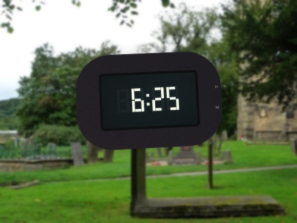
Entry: 6:25
